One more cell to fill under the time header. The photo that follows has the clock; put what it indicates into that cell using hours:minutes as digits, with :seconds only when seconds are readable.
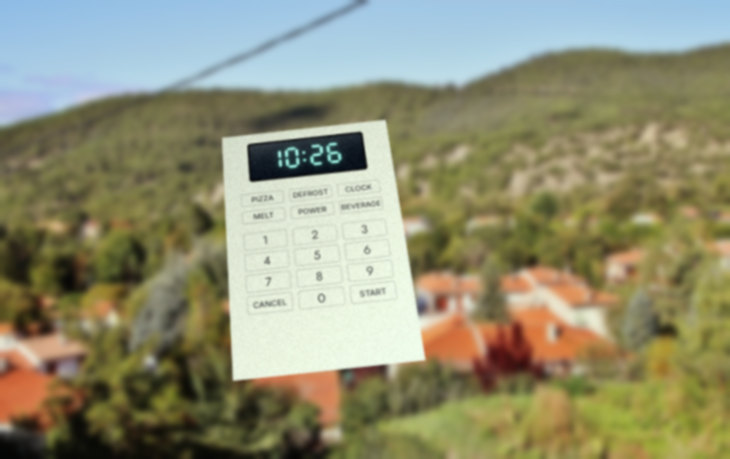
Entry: 10:26
